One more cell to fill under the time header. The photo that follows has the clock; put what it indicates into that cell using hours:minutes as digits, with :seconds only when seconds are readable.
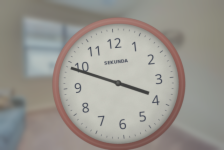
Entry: 3:49
